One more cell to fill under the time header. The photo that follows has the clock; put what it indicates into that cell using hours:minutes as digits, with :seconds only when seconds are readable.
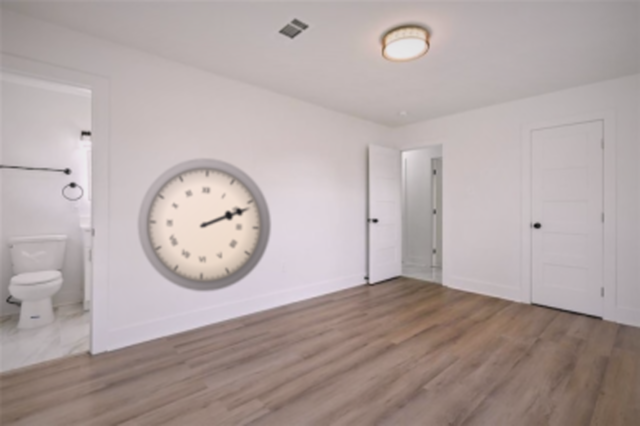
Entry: 2:11
